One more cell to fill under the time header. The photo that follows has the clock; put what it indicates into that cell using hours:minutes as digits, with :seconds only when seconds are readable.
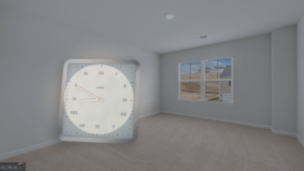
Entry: 8:50
